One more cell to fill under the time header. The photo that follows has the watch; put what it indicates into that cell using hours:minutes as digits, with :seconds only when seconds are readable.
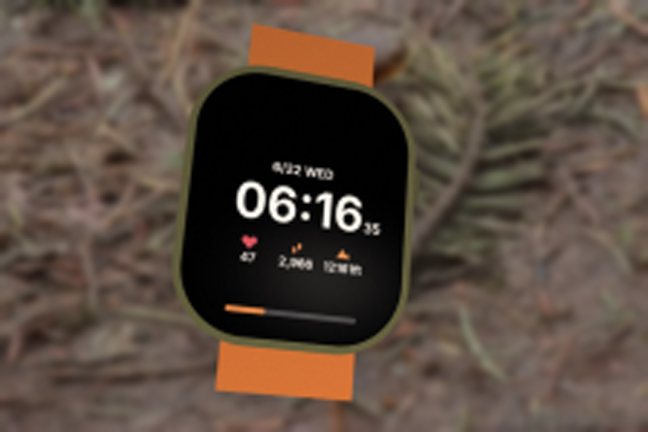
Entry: 6:16
